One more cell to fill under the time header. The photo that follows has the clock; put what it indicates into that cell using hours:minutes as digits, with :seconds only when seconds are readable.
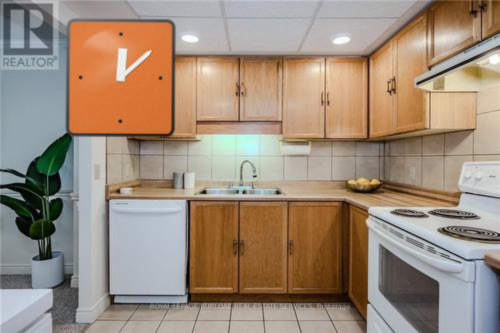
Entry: 12:08
